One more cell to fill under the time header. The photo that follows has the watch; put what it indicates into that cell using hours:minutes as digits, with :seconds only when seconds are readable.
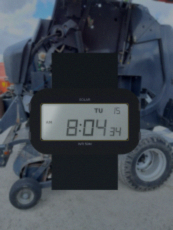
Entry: 8:04
